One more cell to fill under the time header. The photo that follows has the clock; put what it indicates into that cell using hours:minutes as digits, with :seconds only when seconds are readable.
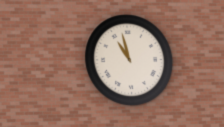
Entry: 10:58
